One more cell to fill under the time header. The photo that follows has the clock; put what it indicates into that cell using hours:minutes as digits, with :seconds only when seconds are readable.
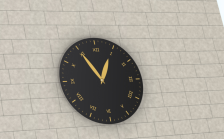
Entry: 12:55
